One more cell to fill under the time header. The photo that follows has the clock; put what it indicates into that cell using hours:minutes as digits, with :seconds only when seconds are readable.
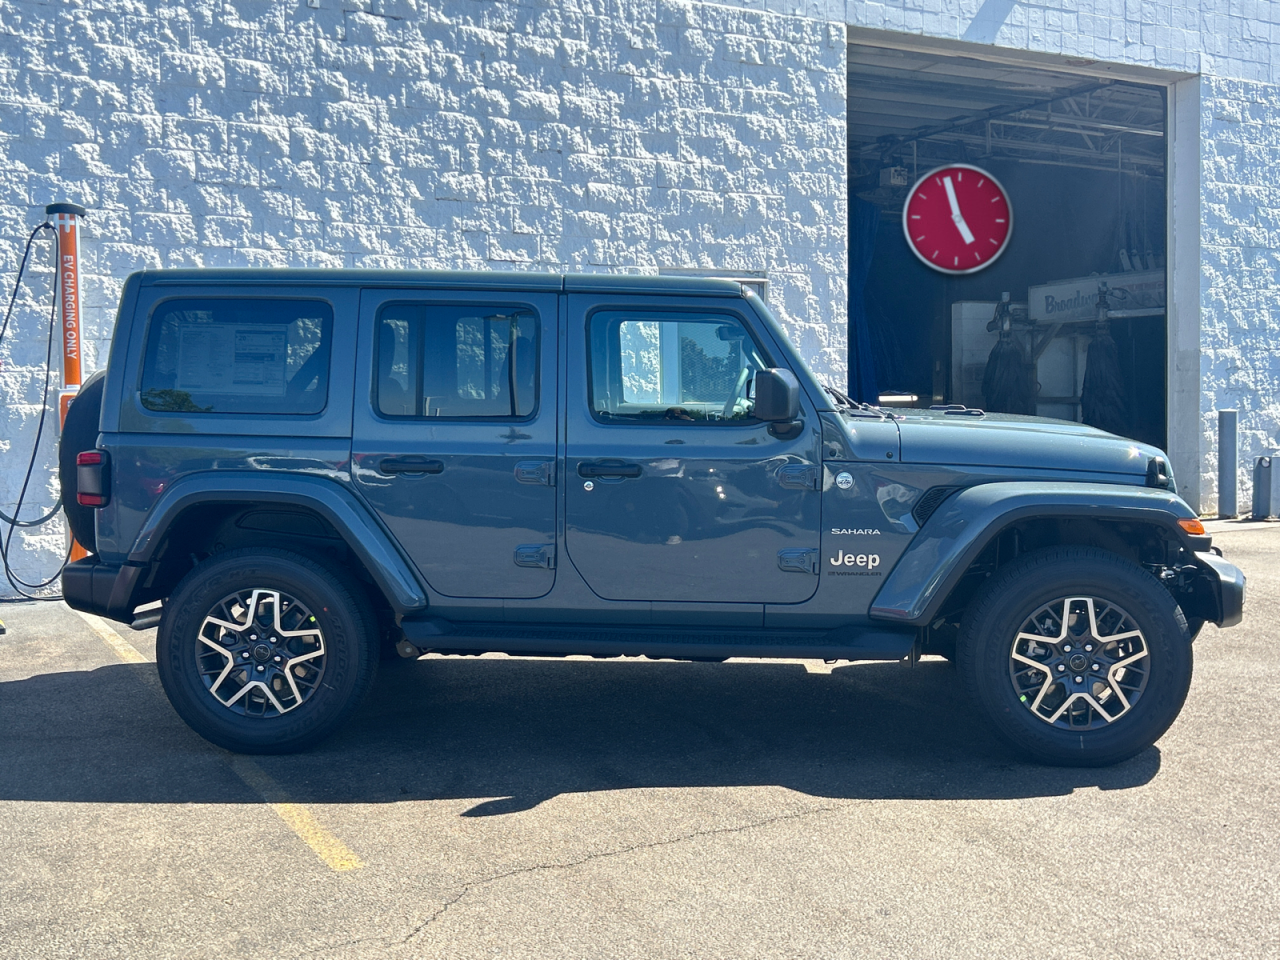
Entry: 4:57
